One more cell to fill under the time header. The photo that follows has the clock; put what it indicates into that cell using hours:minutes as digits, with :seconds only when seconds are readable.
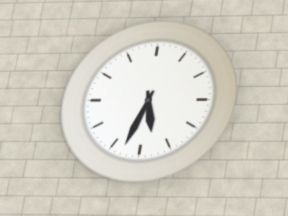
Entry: 5:33
